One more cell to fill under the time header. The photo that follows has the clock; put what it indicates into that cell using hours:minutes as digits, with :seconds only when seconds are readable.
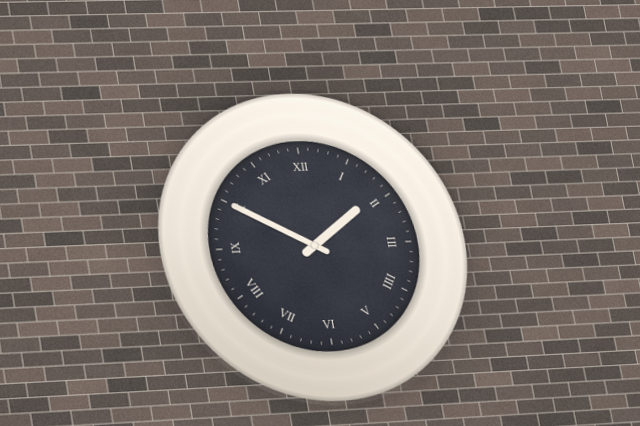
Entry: 1:50
